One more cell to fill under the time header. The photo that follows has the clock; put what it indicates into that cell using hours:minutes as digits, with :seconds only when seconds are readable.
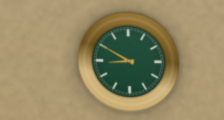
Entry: 8:50
